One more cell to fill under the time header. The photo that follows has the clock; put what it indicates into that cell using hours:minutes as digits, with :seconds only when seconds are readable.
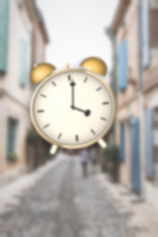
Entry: 4:01
